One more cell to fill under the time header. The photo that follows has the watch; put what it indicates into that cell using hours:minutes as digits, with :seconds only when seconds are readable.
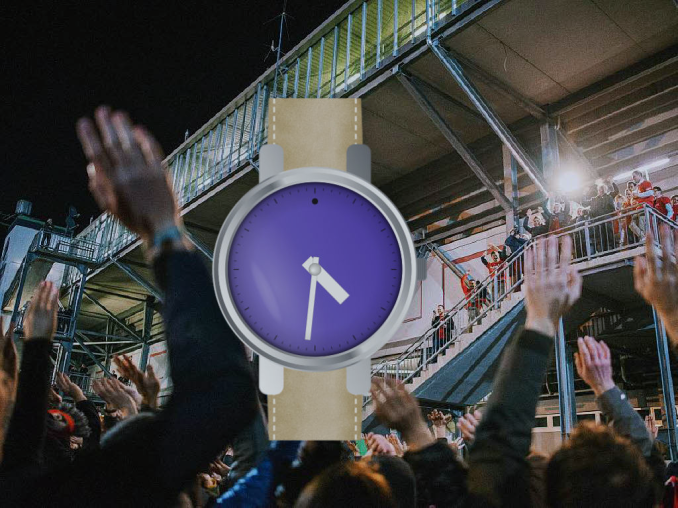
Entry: 4:31
